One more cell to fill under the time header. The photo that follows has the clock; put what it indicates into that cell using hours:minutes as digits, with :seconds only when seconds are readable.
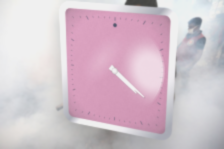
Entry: 4:21
